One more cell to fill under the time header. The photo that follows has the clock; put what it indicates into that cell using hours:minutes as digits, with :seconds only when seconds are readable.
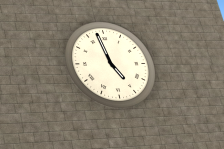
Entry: 4:58
